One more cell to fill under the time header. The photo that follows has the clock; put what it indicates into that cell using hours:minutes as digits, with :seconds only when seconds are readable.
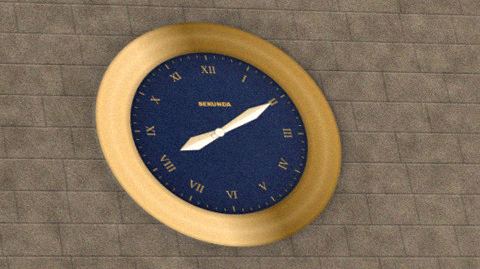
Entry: 8:10
